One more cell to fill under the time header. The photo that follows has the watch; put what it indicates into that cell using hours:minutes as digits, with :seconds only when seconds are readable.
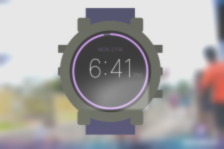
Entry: 6:41
